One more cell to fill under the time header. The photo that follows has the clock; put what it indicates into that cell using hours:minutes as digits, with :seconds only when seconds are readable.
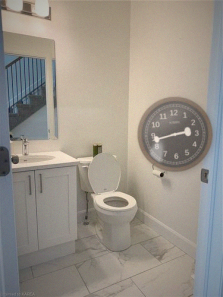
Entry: 2:43
